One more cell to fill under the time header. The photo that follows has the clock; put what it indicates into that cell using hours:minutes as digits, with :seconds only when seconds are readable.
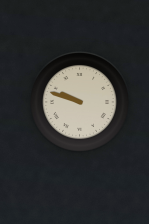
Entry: 9:48
